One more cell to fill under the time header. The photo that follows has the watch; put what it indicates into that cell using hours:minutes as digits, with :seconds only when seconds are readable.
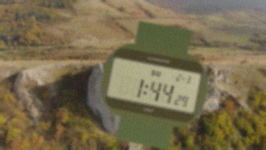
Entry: 1:44
